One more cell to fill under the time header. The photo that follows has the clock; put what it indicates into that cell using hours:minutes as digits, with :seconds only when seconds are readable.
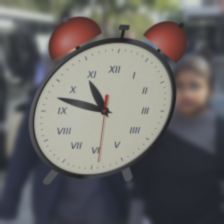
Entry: 10:47:29
